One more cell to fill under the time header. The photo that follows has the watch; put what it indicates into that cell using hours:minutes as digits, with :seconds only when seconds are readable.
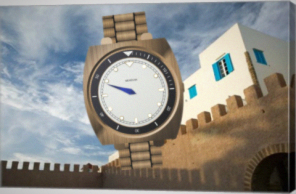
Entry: 9:49
